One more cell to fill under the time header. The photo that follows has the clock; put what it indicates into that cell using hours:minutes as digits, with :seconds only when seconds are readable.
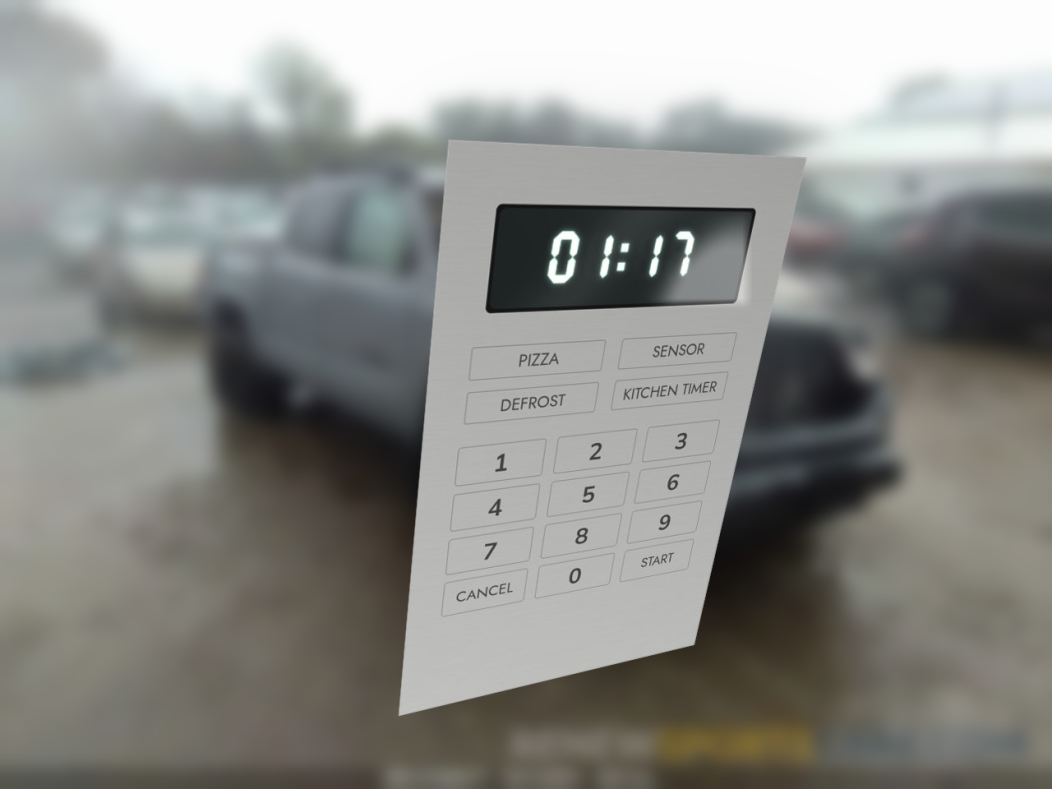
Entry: 1:17
